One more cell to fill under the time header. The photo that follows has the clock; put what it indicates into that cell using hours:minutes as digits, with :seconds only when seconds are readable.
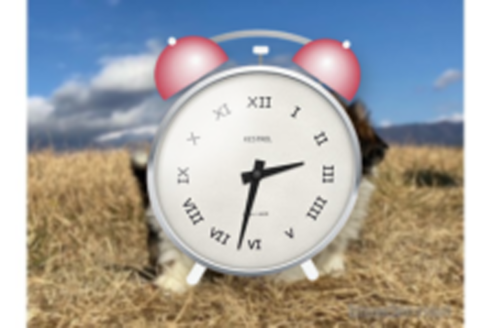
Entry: 2:32
